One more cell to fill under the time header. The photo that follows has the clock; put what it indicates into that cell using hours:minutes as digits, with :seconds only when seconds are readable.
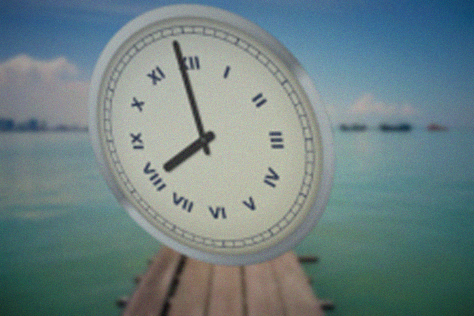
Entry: 7:59
